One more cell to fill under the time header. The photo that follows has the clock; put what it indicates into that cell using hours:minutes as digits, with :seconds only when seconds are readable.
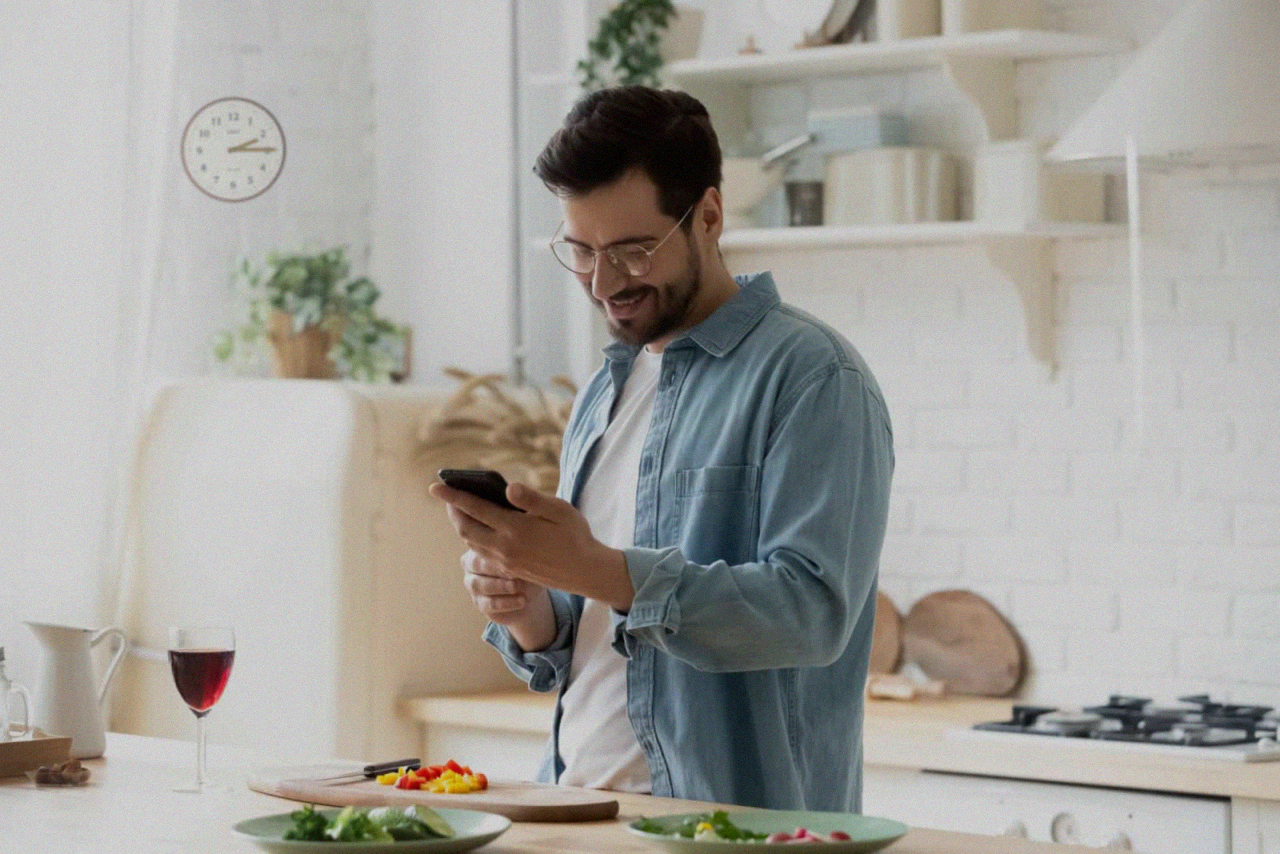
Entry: 2:15
